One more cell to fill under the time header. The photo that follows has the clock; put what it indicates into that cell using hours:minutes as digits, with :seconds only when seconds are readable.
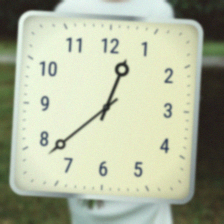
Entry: 12:38
